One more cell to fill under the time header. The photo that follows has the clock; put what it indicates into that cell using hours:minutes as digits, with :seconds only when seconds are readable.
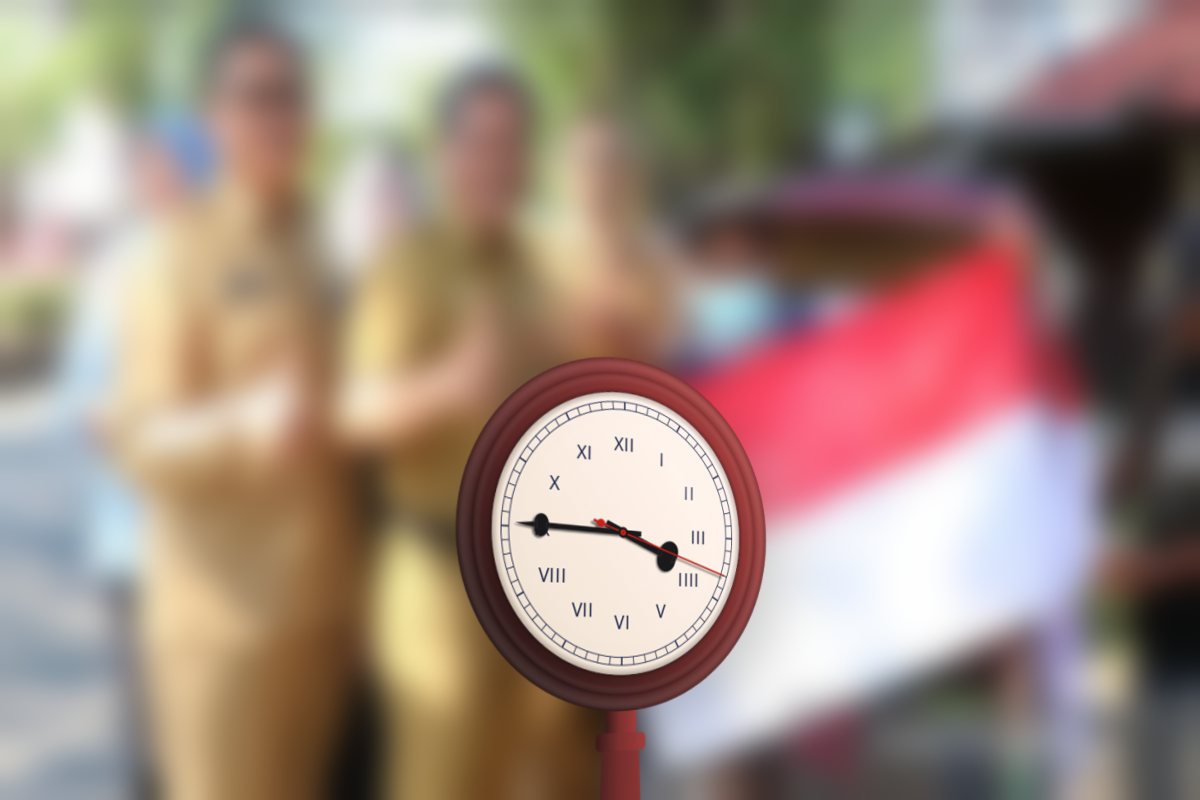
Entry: 3:45:18
